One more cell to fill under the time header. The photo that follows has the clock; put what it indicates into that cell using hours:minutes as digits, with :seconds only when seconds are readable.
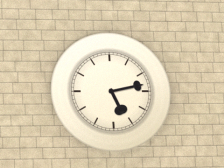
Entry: 5:13
